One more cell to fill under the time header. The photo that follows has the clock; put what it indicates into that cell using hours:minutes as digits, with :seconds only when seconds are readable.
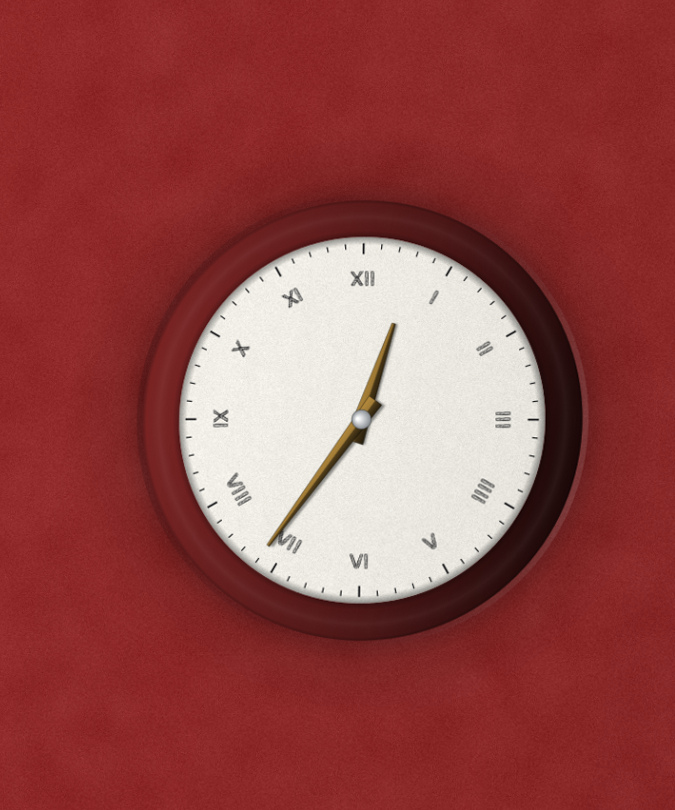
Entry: 12:36
